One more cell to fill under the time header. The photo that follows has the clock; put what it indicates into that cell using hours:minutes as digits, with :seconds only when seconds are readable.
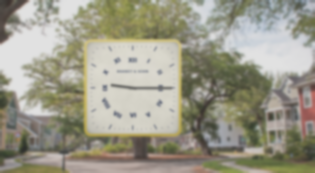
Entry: 9:15
